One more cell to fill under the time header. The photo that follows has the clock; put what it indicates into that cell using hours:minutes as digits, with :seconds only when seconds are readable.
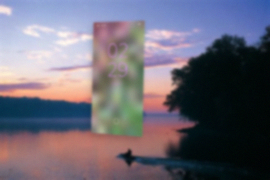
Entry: 2:29
